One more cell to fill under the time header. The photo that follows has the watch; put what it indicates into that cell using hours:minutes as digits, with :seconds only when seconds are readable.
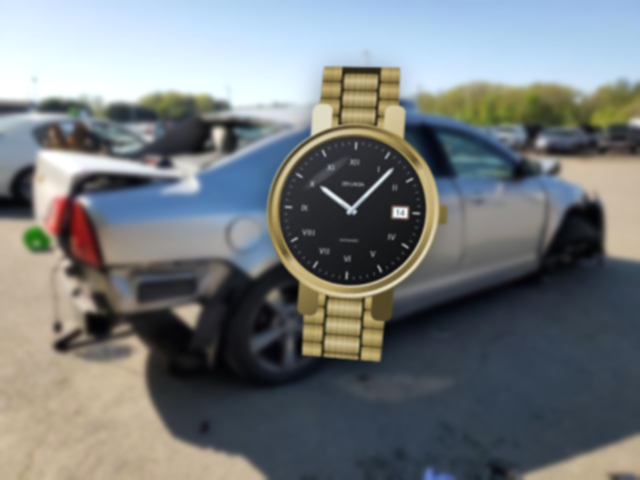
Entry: 10:07
